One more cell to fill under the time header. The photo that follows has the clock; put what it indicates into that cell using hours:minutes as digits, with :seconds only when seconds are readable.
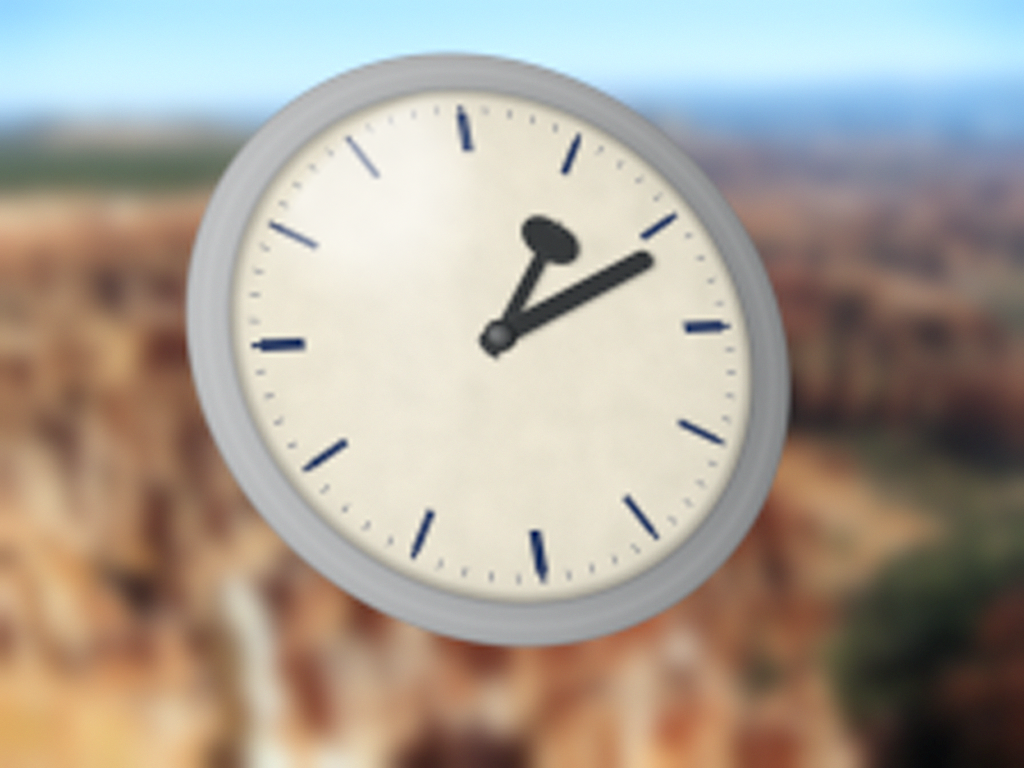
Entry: 1:11
